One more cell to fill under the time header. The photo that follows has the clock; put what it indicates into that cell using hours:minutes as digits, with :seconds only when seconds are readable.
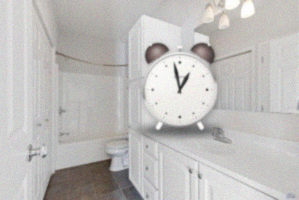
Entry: 12:58
